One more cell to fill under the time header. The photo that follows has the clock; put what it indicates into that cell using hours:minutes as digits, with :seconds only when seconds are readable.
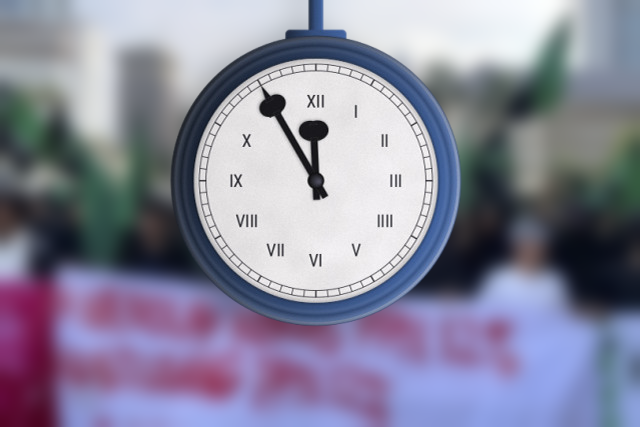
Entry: 11:55
